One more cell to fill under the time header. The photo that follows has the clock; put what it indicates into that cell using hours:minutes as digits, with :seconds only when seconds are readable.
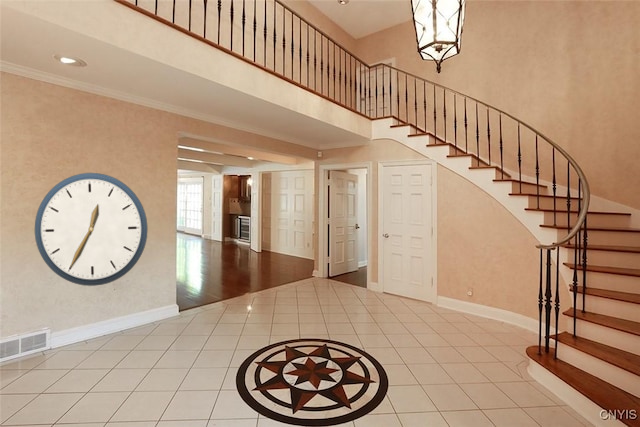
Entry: 12:35
